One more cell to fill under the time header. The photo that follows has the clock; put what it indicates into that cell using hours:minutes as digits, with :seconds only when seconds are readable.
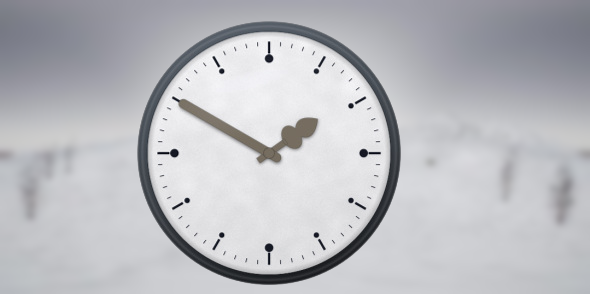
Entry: 1:50
